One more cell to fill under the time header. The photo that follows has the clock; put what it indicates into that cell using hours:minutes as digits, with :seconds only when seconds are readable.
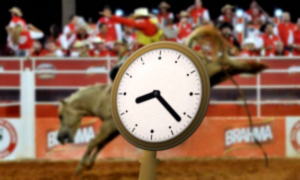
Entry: 8:22
